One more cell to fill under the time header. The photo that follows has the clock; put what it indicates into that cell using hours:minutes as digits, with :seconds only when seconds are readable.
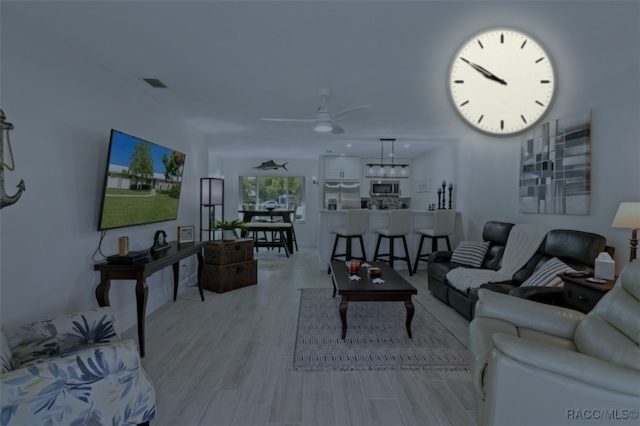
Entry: 9:50
